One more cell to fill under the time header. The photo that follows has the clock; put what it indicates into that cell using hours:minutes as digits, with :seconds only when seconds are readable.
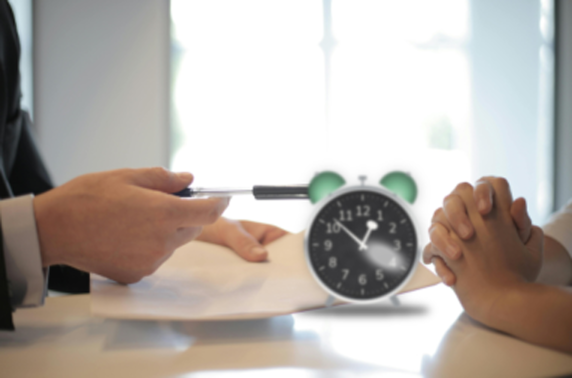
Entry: 12:52
